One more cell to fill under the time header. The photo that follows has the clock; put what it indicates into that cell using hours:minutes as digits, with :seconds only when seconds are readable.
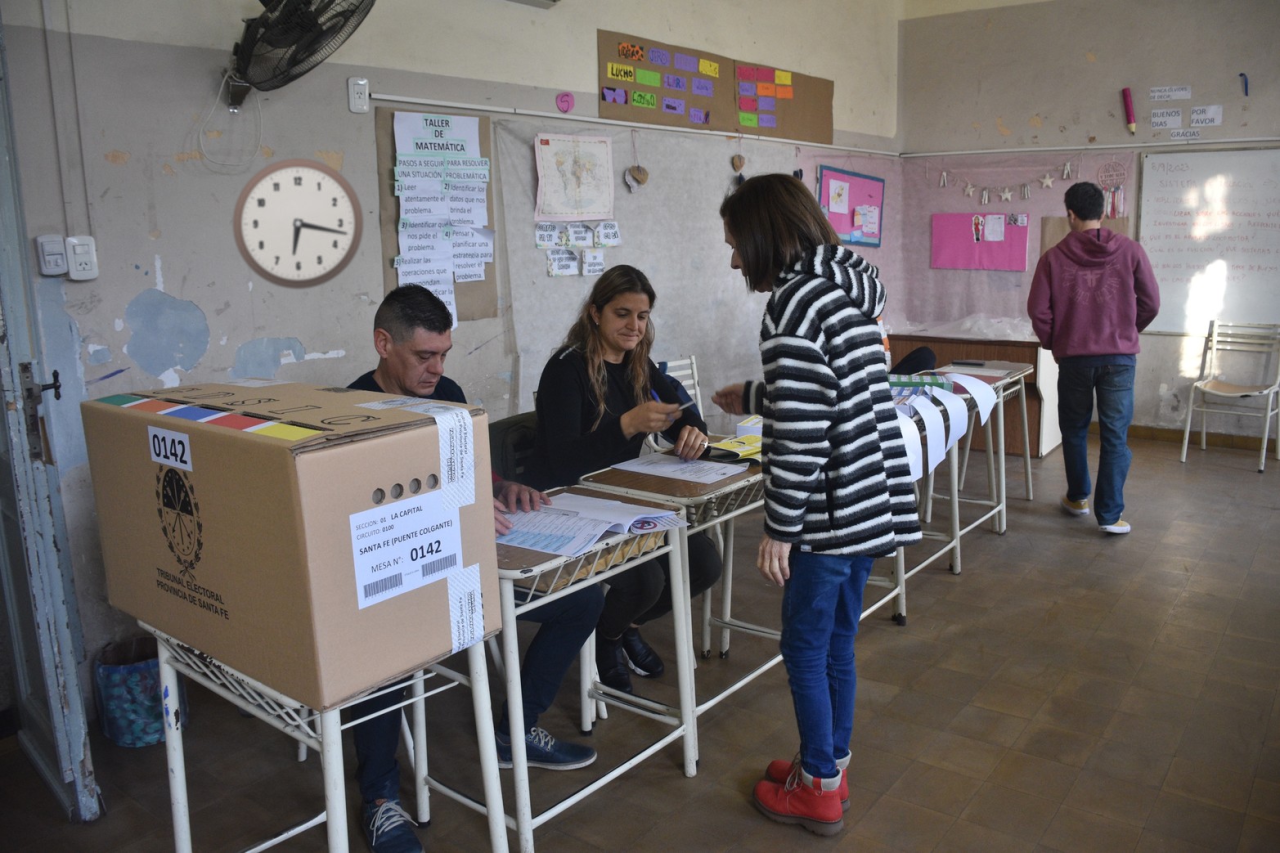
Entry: 6:17
